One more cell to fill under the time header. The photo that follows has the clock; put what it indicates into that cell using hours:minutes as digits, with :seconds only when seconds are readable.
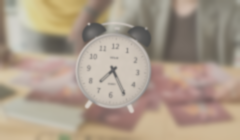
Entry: 7:25
